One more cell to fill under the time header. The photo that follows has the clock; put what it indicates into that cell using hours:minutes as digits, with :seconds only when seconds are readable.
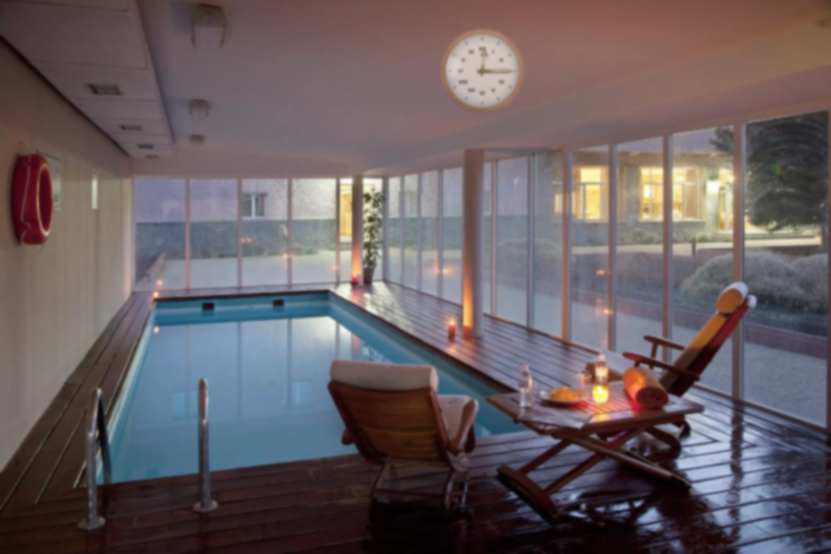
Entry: 12:15
